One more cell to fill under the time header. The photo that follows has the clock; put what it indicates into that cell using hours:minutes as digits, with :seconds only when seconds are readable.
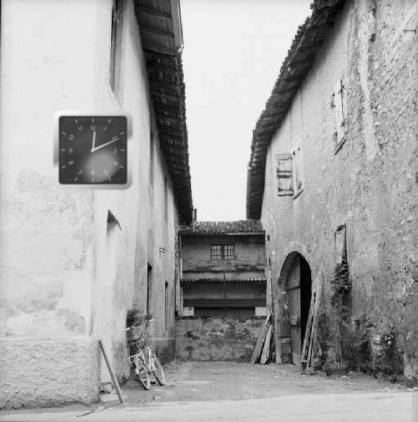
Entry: 12:11
